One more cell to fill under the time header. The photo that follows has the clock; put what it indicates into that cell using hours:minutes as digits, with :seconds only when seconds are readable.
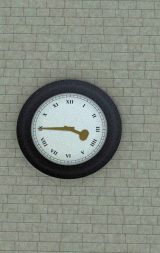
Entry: 3:45
